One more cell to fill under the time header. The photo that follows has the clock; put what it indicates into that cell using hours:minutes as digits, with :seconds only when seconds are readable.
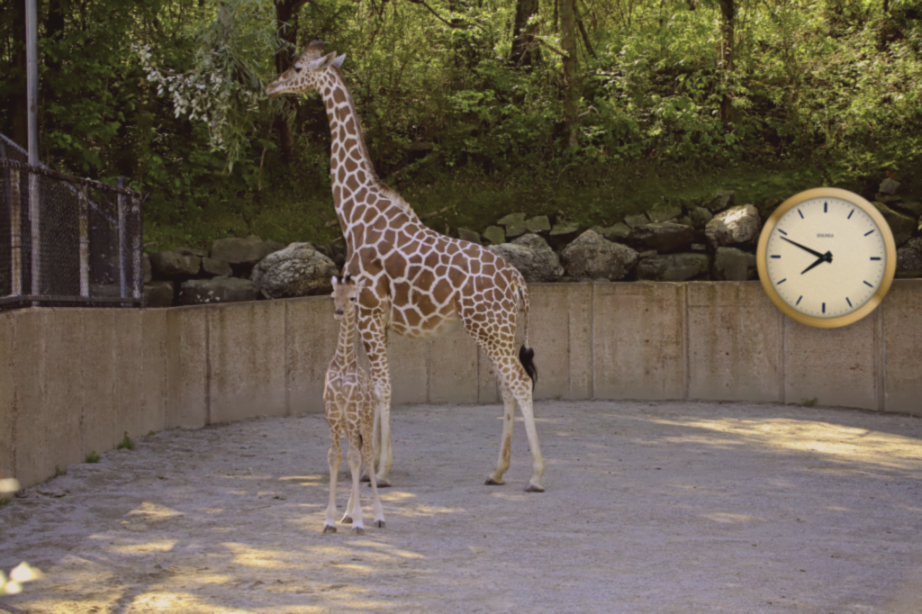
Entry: 7:49
